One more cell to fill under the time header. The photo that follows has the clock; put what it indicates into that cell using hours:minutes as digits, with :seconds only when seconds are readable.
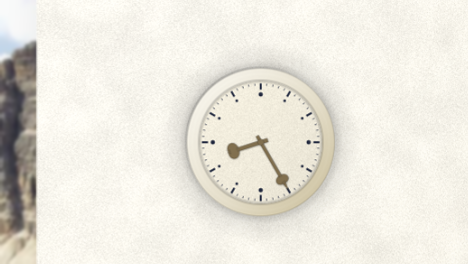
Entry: 8:25
